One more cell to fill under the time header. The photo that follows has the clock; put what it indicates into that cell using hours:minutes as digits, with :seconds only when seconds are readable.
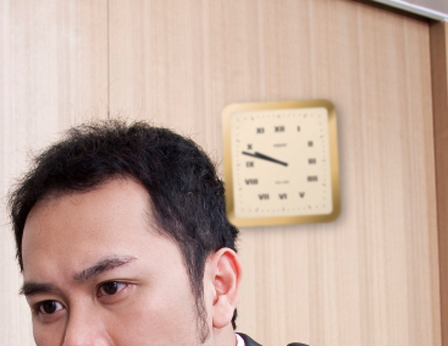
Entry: 9:48
